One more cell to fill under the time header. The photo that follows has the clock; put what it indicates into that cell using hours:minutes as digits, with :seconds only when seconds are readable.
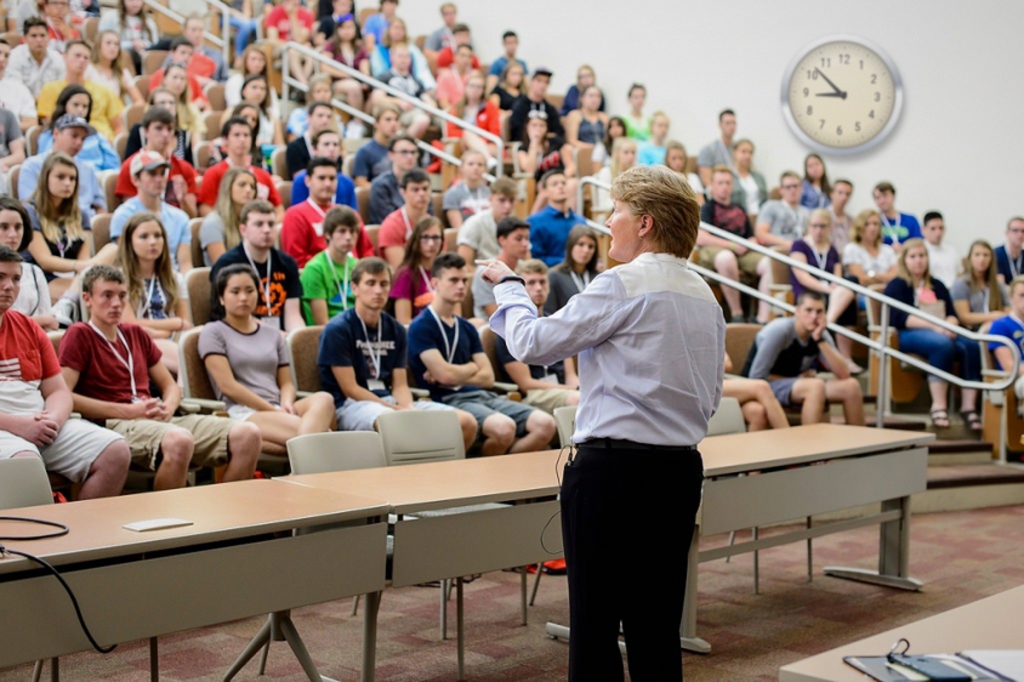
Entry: 8:52
